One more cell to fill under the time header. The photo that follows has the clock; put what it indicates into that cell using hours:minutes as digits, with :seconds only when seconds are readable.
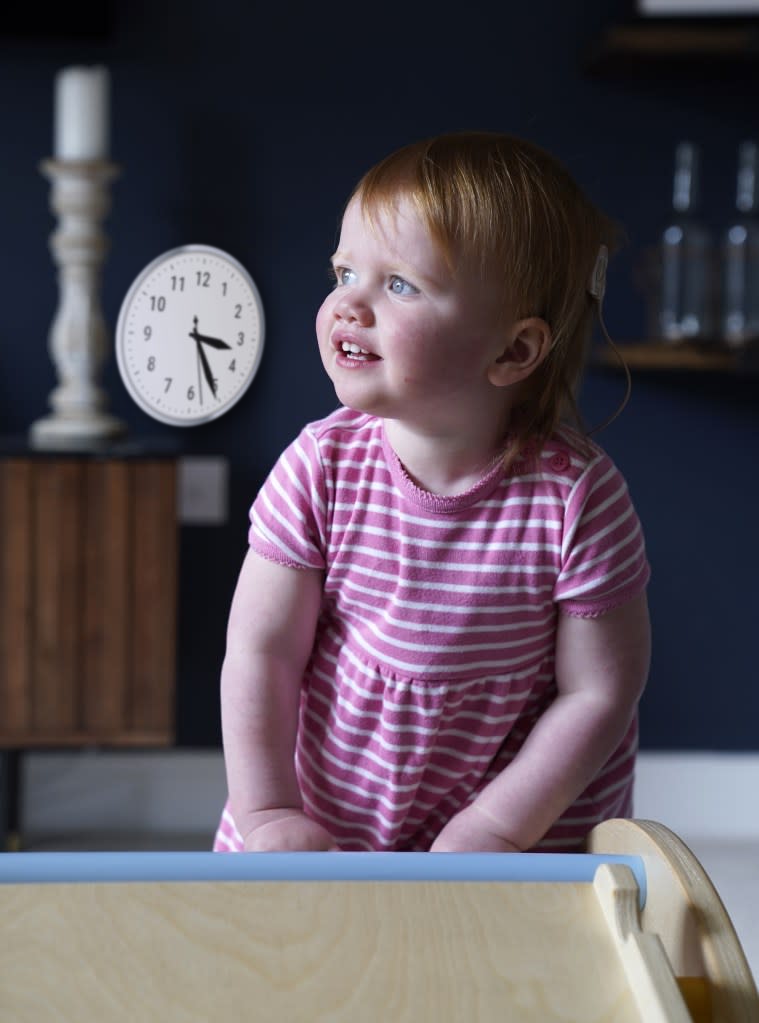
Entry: 3:25:28
